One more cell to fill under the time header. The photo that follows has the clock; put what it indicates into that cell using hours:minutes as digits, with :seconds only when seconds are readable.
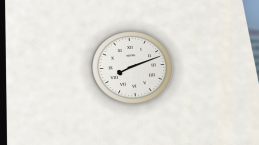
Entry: 8:12
